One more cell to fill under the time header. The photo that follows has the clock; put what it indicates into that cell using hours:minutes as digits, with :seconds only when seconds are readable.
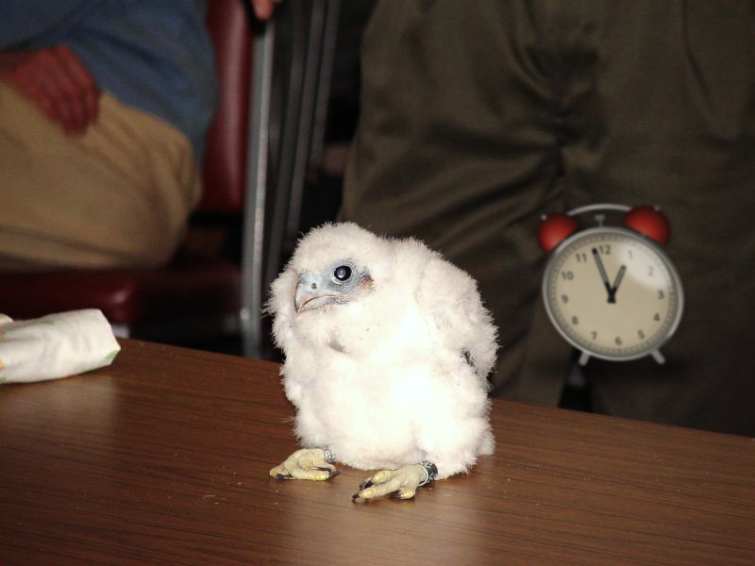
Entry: 12:58
